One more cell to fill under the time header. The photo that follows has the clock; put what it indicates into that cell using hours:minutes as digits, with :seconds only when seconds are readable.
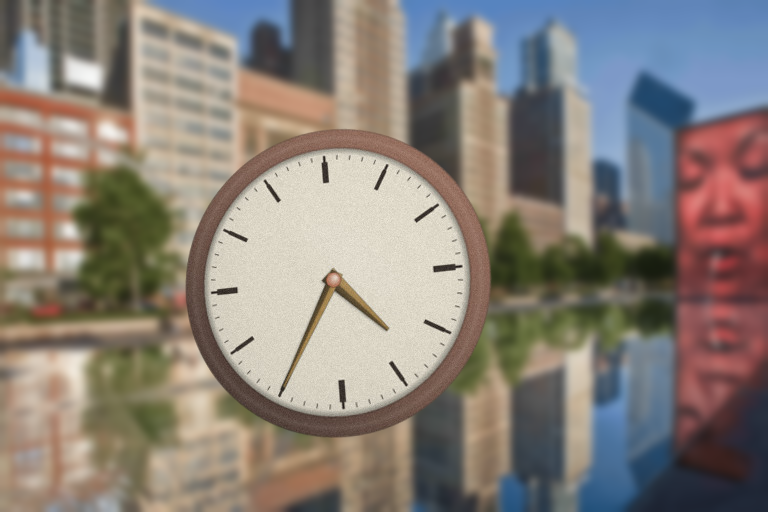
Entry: 4:35
